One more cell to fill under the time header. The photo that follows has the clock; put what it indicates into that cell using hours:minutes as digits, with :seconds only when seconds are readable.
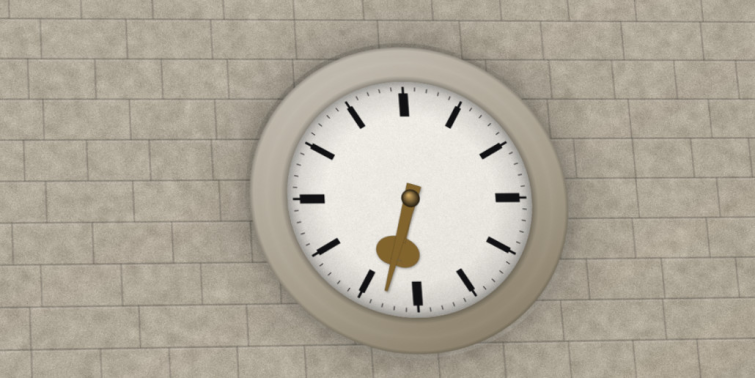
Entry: 6:33
